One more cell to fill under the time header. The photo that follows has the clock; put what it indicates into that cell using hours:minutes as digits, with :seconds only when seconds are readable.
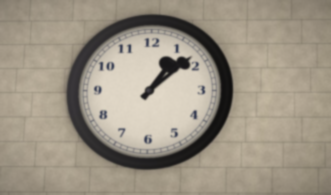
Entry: 1:08
